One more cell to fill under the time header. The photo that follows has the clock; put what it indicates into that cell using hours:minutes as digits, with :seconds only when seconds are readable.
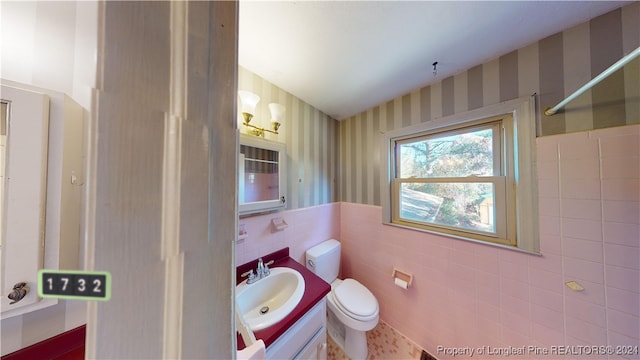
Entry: 17:32
